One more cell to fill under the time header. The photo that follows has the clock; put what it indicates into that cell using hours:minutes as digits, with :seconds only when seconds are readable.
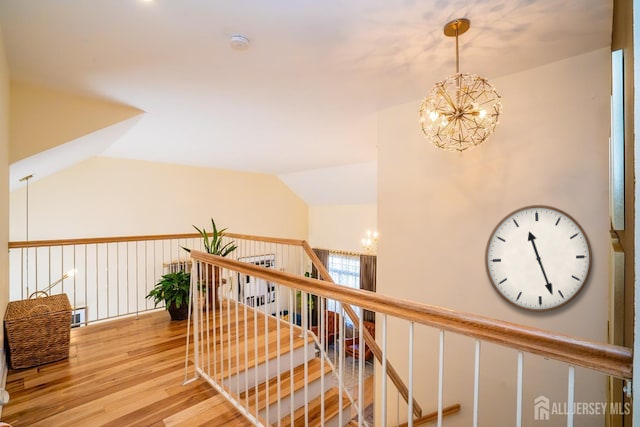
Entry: 11:27
